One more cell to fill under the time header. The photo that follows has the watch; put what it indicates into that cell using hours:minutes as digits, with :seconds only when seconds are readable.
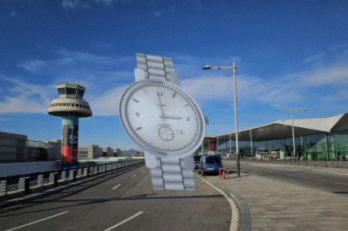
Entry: 2:59
